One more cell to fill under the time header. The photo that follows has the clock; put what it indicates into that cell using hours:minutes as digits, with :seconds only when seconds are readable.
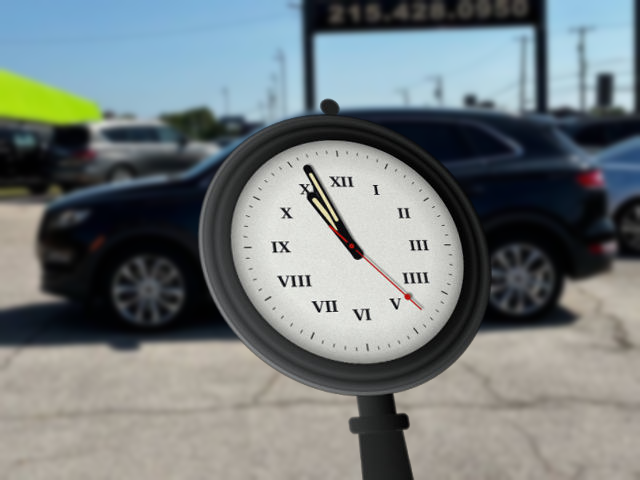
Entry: 10:56:23
